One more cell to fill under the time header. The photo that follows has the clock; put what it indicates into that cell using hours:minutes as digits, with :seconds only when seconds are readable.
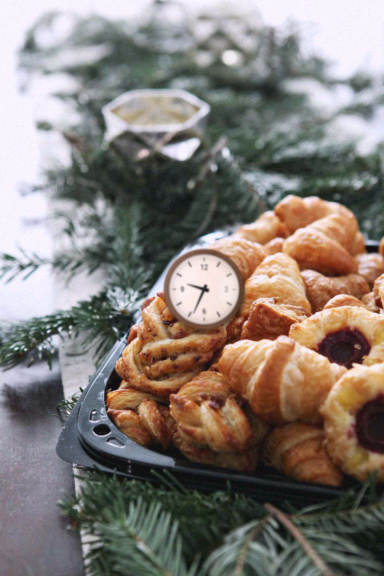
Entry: 9:34
